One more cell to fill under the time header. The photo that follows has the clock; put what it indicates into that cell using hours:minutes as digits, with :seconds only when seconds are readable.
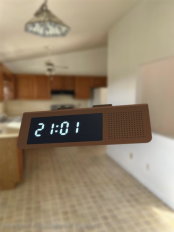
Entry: 21:01
